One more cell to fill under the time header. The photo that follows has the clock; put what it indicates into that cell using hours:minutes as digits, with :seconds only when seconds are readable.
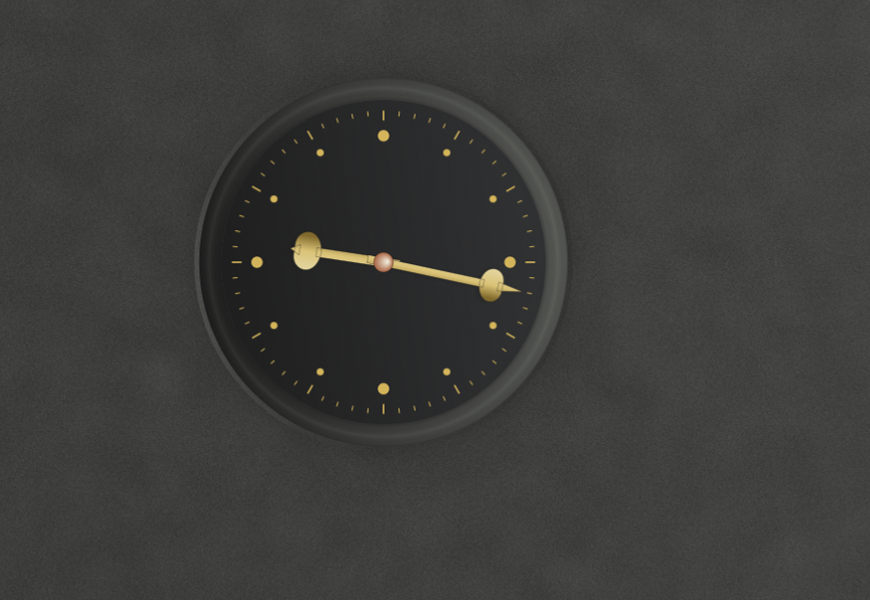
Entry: 9:17
